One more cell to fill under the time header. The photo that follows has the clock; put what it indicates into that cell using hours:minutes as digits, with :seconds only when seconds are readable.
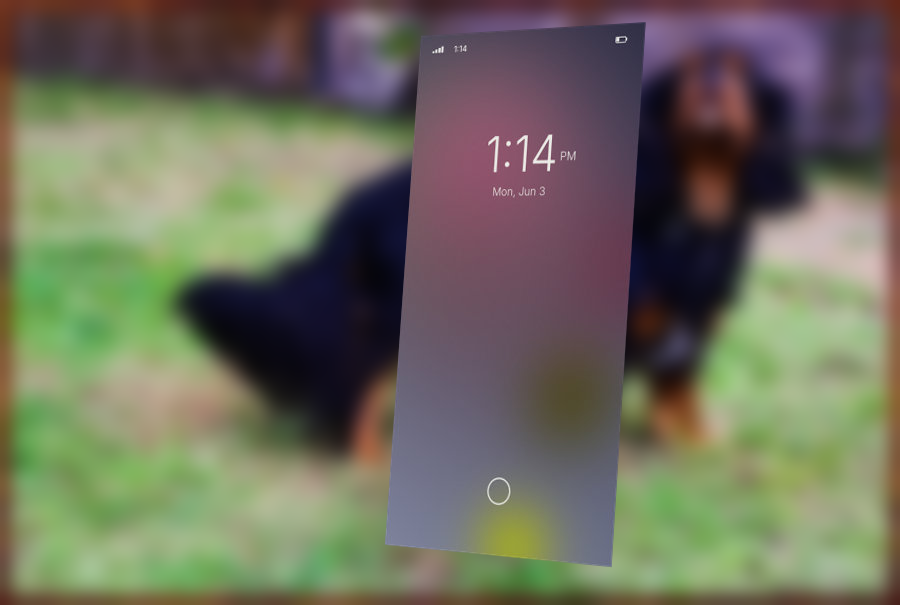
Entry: 1:14
